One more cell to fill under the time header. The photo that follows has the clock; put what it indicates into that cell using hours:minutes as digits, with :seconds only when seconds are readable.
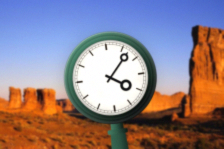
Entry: 4:07
